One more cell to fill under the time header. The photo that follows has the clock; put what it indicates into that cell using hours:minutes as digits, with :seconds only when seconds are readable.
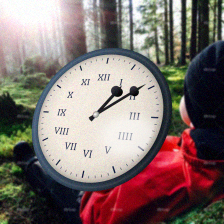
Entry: 1:09
